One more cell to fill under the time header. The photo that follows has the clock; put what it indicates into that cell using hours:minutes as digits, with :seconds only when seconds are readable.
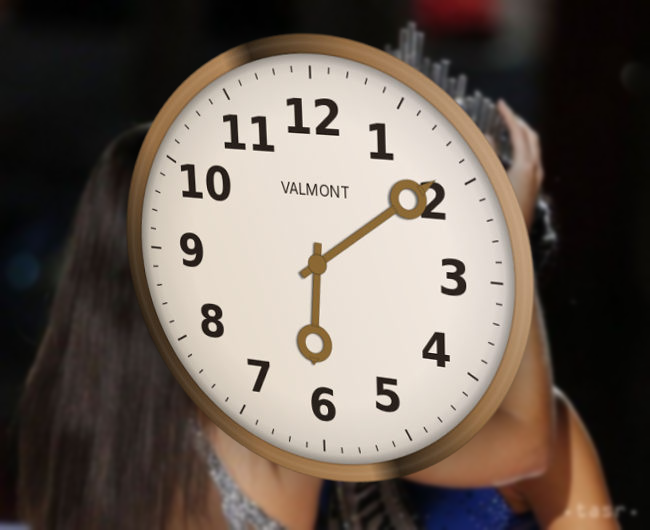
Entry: 6:09
